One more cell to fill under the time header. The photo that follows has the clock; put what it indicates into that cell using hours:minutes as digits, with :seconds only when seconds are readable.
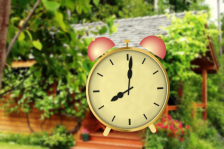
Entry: 8:01
